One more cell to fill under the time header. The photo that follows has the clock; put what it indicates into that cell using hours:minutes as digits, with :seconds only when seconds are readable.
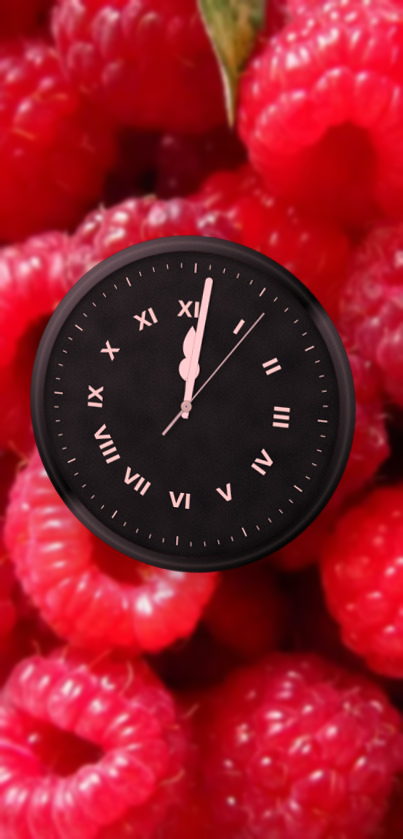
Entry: 12:01:06
